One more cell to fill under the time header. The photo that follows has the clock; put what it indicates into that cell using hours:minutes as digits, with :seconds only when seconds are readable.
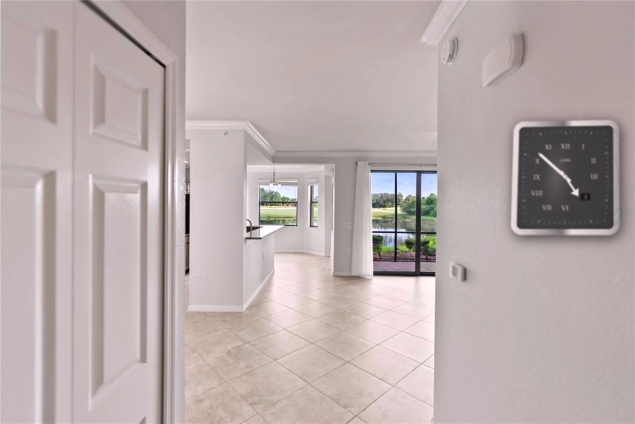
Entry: 4:52
